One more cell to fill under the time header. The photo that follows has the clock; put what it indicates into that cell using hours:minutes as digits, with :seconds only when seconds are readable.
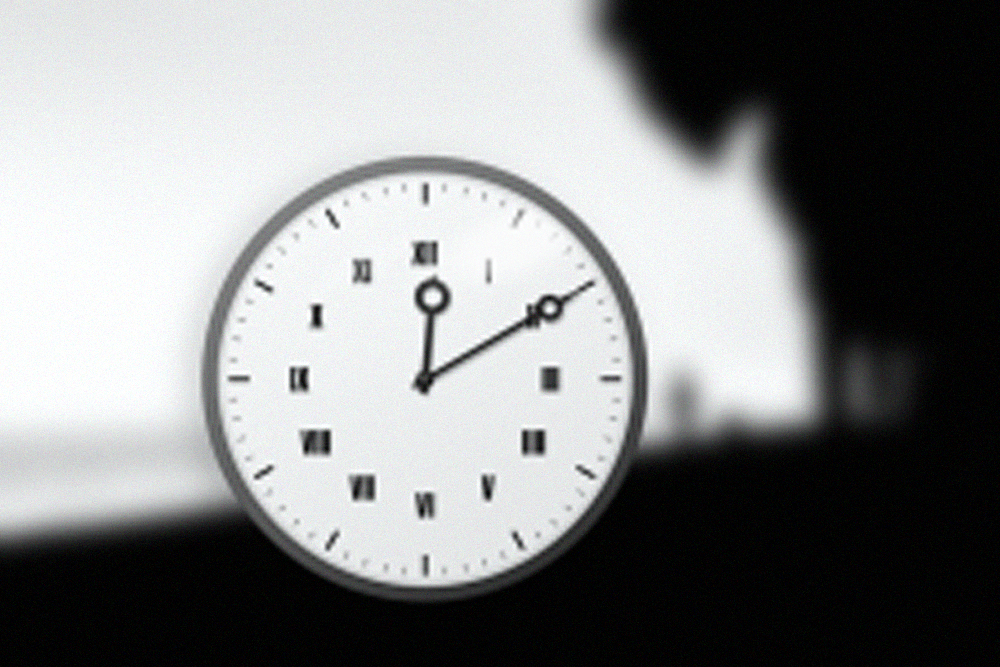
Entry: 12:10
